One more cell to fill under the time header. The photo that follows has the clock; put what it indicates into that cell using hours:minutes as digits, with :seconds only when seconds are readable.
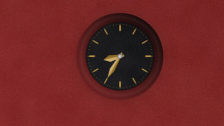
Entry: 8:35
